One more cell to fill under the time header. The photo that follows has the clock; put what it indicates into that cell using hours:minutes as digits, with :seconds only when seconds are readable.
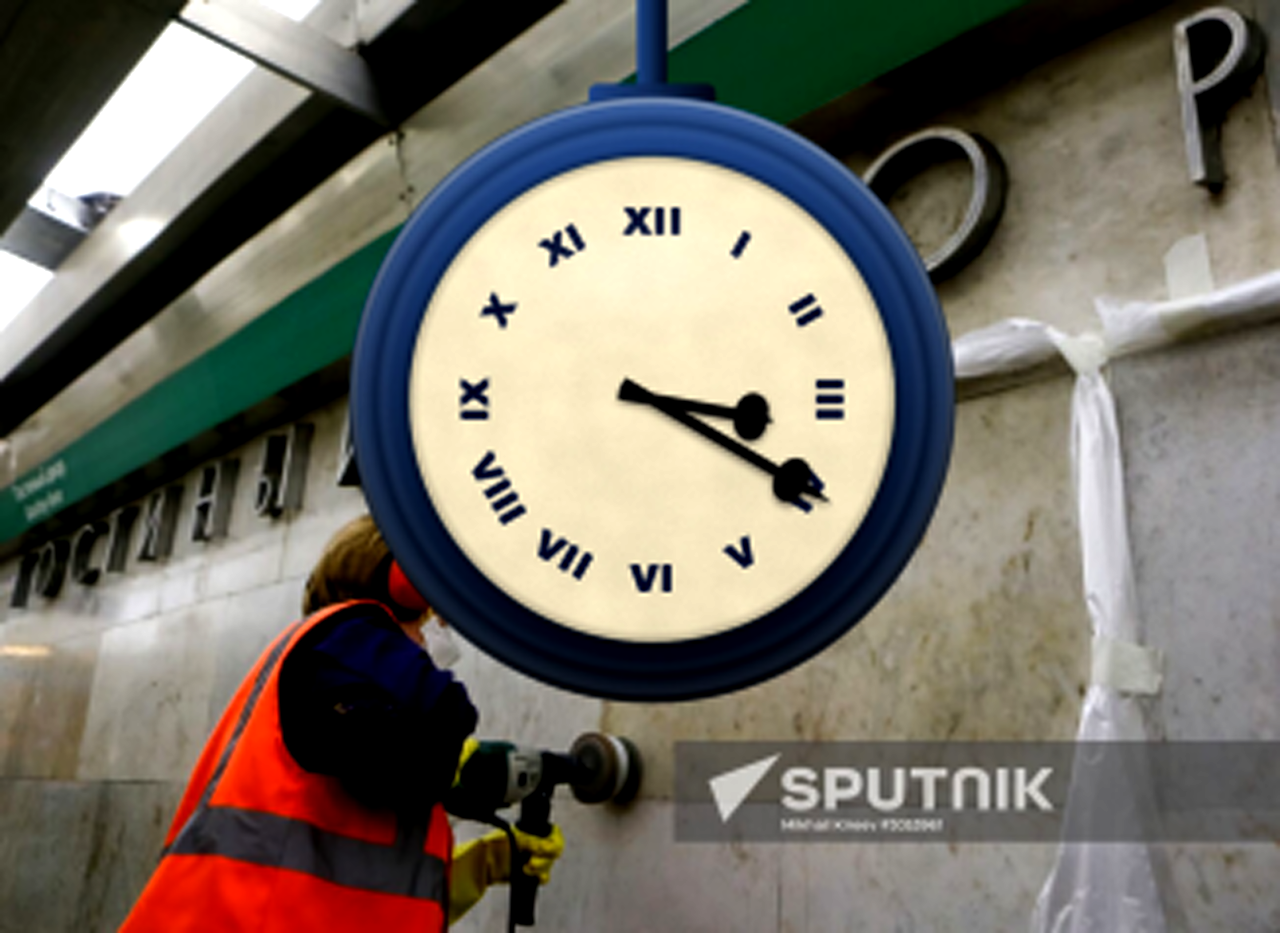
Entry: 3:20
